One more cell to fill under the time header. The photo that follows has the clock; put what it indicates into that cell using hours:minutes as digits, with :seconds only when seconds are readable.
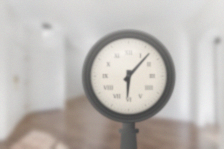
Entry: 6:07
